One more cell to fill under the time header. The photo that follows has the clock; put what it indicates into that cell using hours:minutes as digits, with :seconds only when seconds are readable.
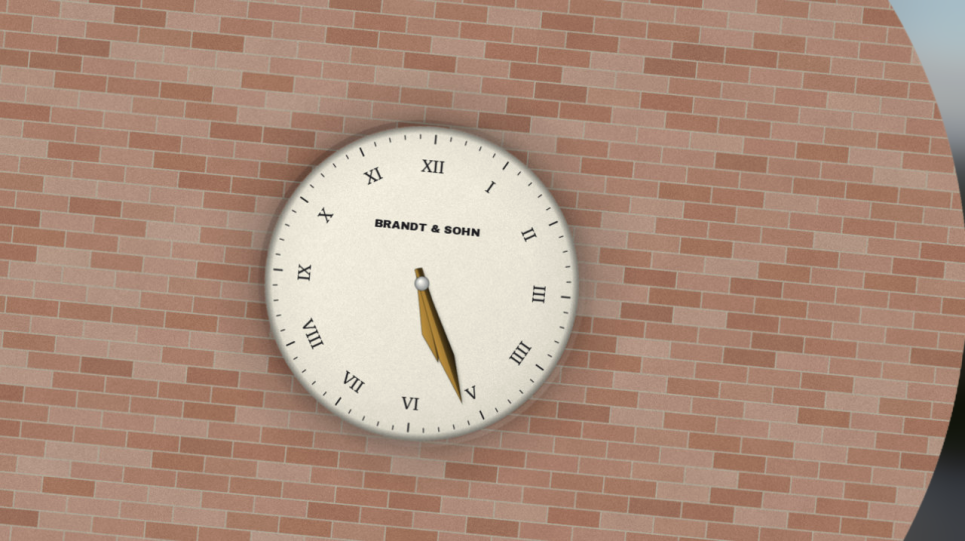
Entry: 5:26
